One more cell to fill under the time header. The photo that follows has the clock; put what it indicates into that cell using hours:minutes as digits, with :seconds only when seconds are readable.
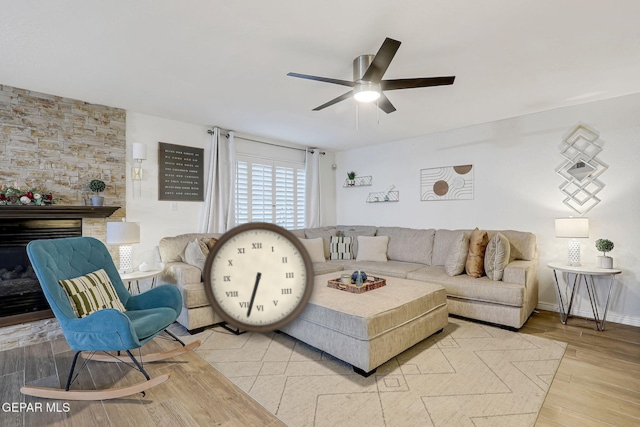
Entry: 6:33
